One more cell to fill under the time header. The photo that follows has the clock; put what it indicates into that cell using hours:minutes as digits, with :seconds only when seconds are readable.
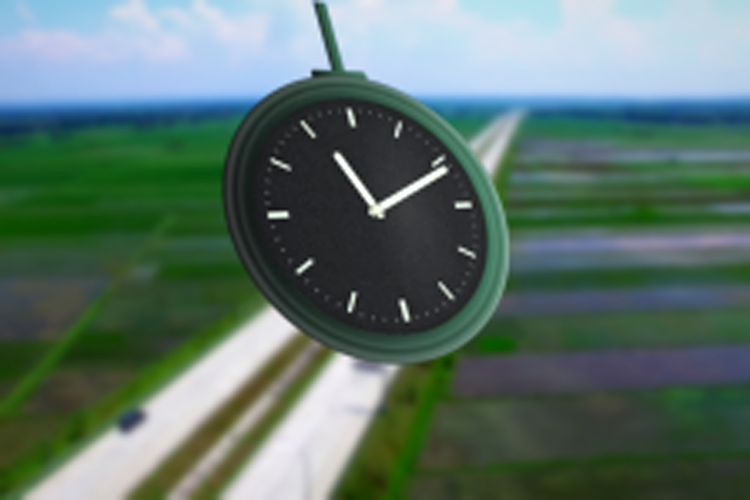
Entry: 11:11
